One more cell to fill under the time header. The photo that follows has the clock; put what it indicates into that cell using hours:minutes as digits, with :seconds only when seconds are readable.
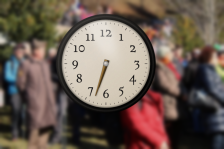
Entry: 6:33
